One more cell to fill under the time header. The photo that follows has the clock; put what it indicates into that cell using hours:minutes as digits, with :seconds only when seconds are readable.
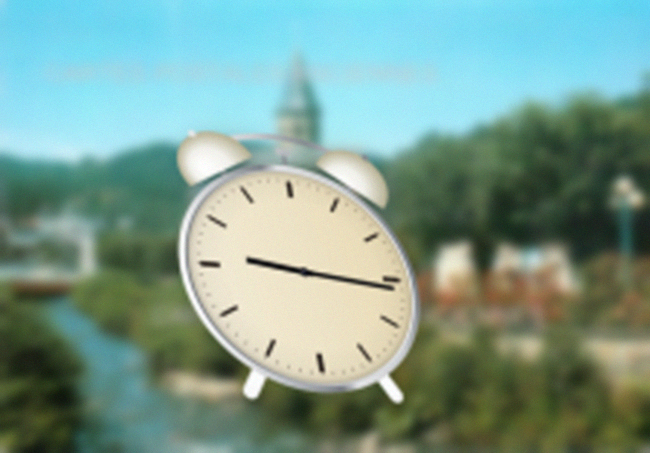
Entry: 9:16
